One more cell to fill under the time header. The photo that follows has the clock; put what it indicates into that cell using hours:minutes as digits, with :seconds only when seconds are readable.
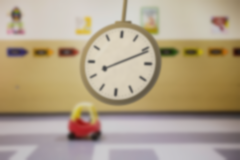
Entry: 8:11
